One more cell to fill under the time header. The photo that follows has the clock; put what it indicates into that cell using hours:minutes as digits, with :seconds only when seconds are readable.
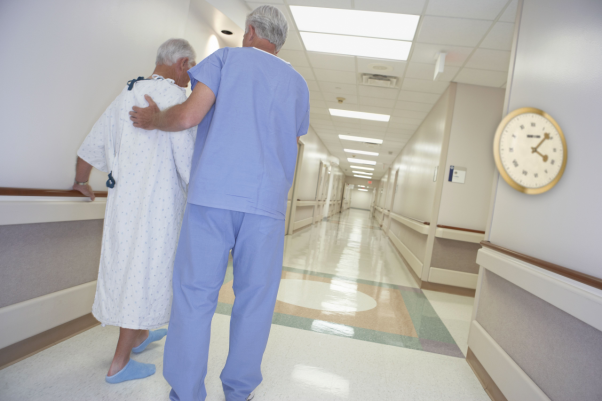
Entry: 4:08
